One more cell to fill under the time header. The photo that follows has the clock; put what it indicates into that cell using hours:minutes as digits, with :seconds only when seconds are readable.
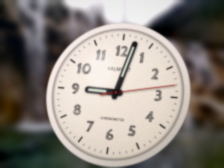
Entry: 9:02:13
